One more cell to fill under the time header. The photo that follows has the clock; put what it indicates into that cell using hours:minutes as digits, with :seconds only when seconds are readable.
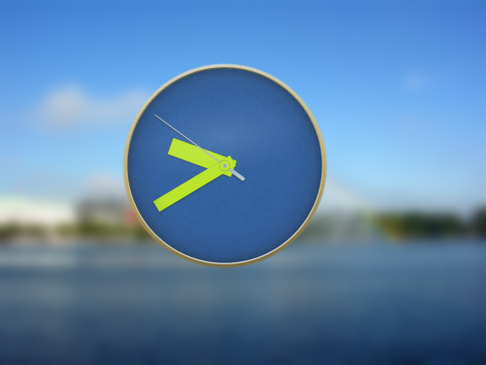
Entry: 9:39:51
